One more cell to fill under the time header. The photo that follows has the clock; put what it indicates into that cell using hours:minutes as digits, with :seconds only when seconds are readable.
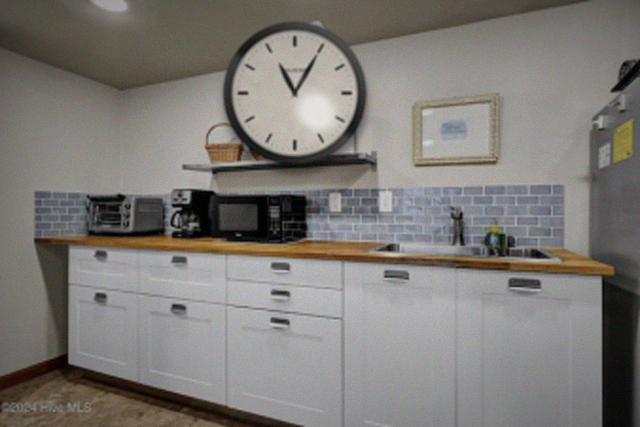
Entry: 11:05
